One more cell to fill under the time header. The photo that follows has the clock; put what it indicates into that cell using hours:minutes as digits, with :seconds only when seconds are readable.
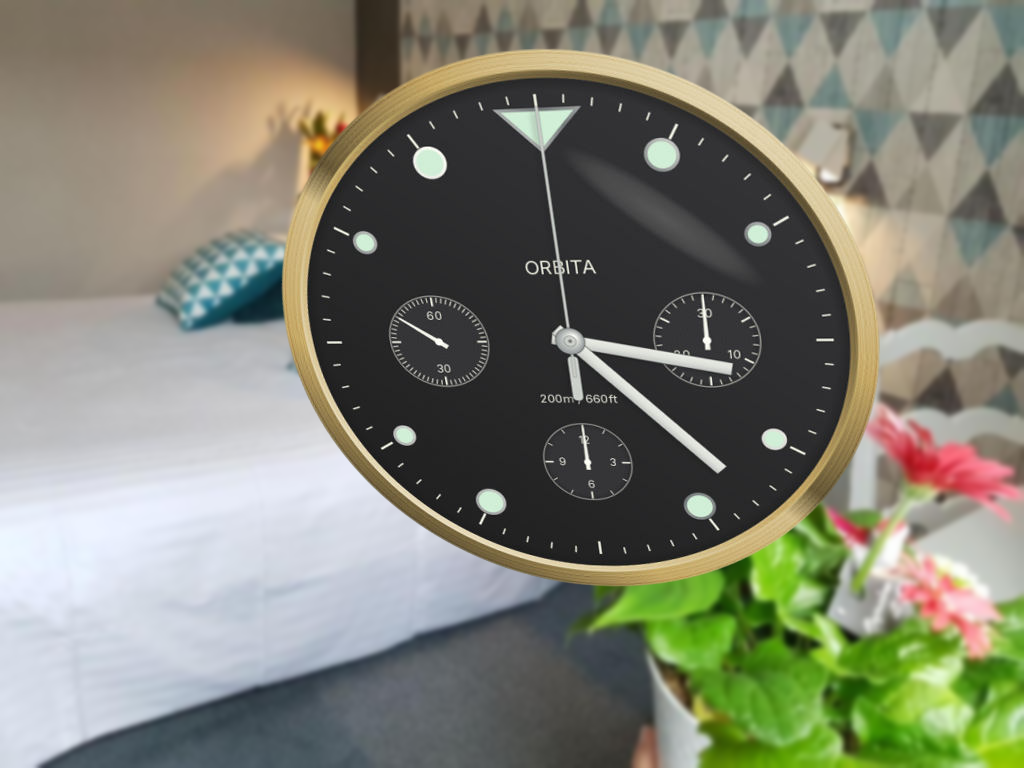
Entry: 3:22:51
